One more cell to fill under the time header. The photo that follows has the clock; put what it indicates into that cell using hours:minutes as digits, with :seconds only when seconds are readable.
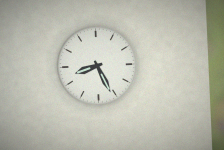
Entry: 8:26
